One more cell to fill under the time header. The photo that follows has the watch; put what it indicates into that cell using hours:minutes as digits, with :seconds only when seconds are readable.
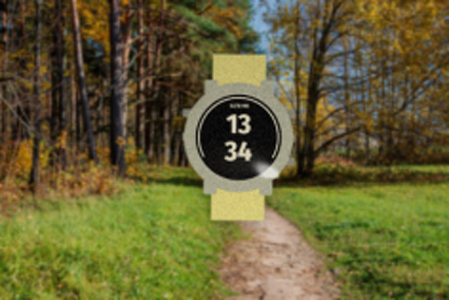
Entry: 13:34
